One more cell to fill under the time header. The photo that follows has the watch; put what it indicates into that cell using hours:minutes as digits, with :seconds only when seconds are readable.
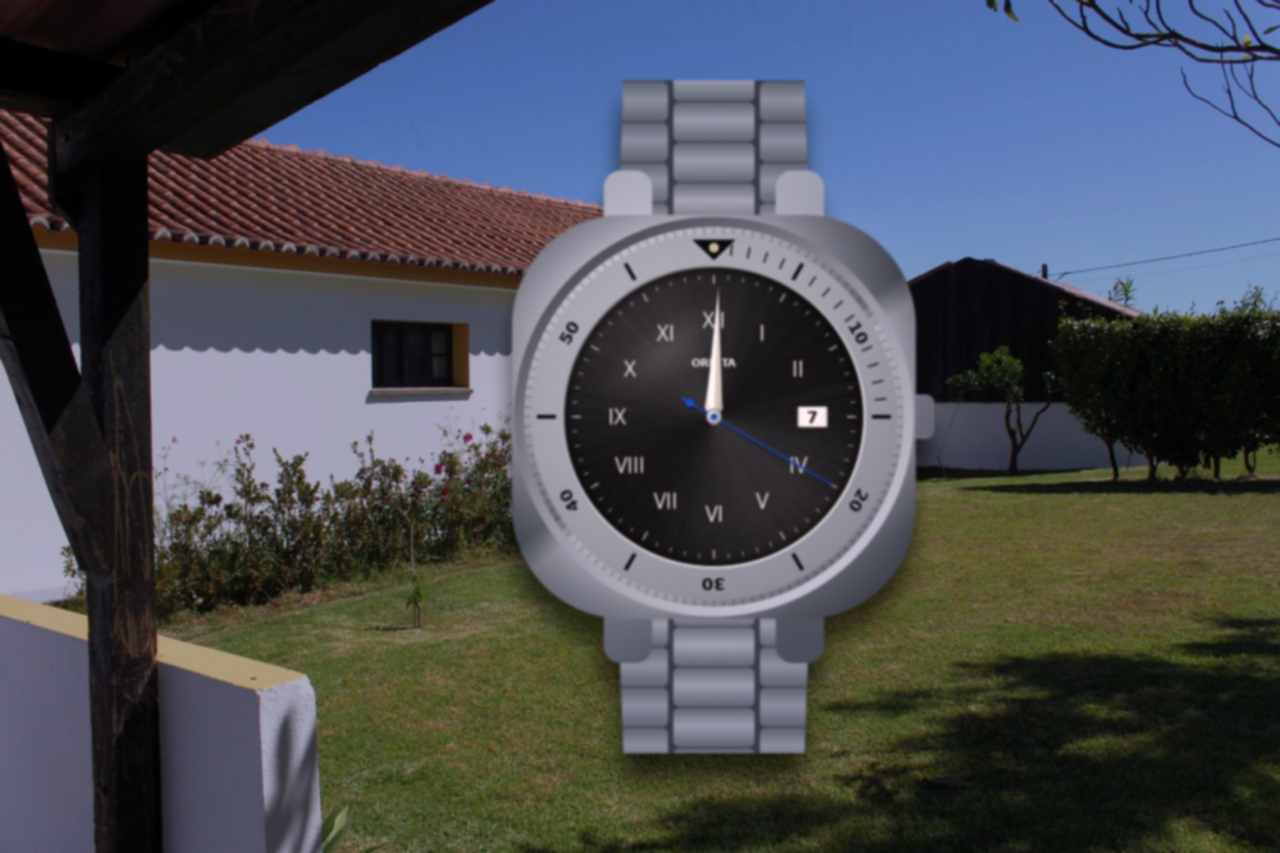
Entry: 12:00:20
